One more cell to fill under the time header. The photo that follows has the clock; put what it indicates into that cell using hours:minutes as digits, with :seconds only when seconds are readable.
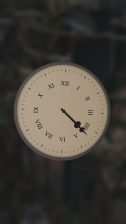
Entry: 4:22
